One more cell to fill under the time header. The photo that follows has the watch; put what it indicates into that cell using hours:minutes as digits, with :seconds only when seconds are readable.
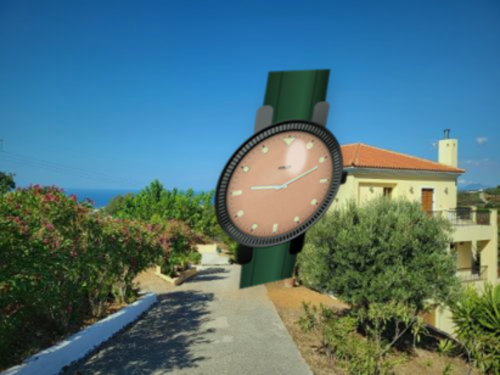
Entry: 9:11
